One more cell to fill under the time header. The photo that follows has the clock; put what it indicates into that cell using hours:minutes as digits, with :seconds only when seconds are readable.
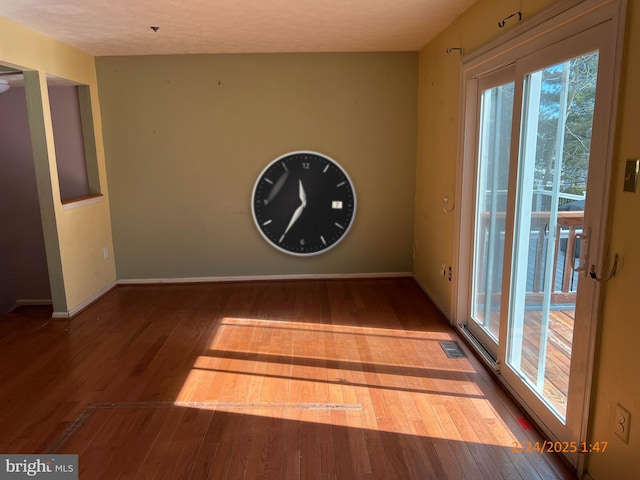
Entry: 11:35
